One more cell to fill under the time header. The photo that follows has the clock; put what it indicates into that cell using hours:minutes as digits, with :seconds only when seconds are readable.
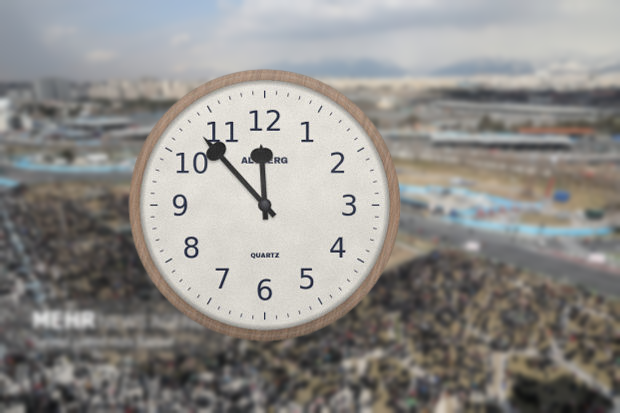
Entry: 11:53
